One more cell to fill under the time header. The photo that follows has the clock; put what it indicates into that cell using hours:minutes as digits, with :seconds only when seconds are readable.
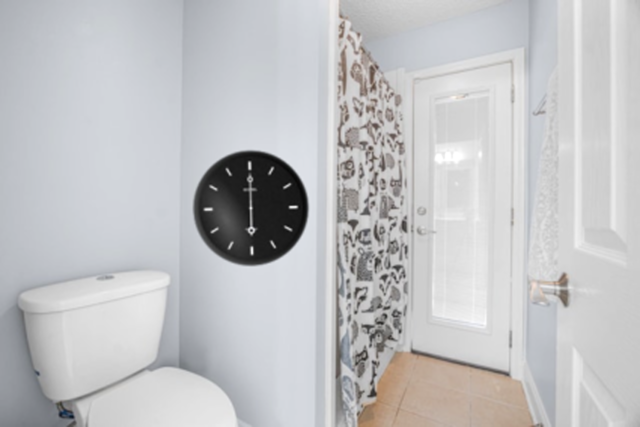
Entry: 6:00
